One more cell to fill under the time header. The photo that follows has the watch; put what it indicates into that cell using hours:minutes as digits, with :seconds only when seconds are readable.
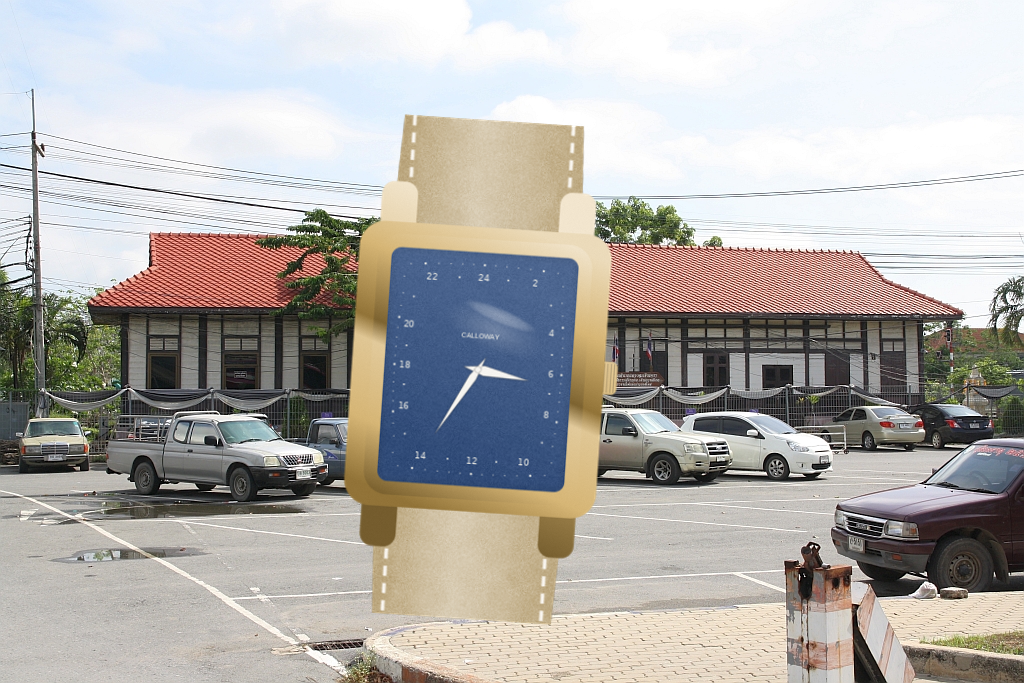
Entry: 6:35
